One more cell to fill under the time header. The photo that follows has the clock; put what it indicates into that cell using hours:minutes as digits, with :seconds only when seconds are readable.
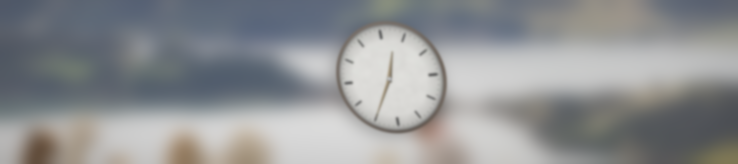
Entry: 12:35
